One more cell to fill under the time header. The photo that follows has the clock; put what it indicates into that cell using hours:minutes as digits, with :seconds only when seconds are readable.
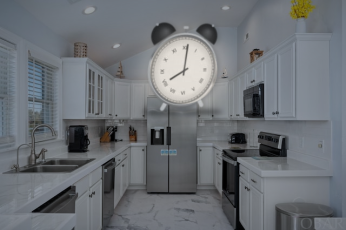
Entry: 8:01
